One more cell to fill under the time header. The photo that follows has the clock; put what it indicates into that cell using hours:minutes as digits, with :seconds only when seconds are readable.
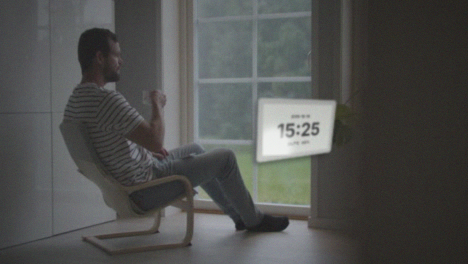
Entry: 15:25
